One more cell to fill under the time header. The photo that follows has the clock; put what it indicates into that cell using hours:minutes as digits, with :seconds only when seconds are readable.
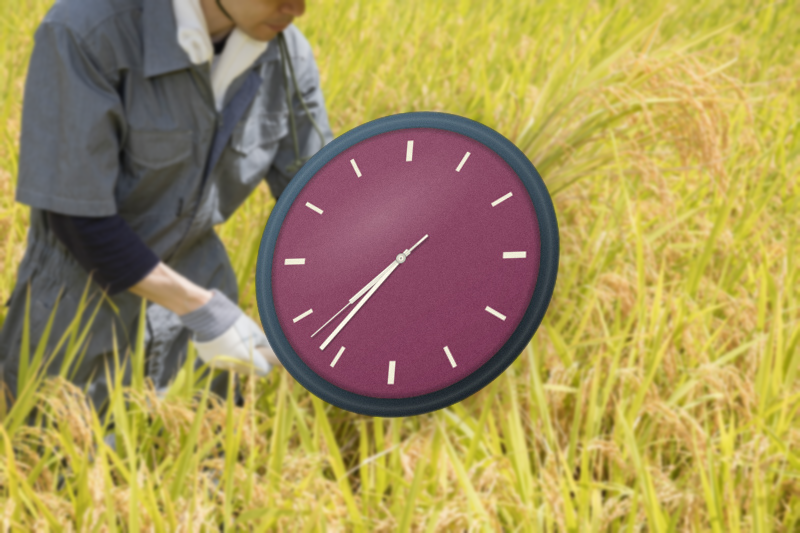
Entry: 7:36:38
